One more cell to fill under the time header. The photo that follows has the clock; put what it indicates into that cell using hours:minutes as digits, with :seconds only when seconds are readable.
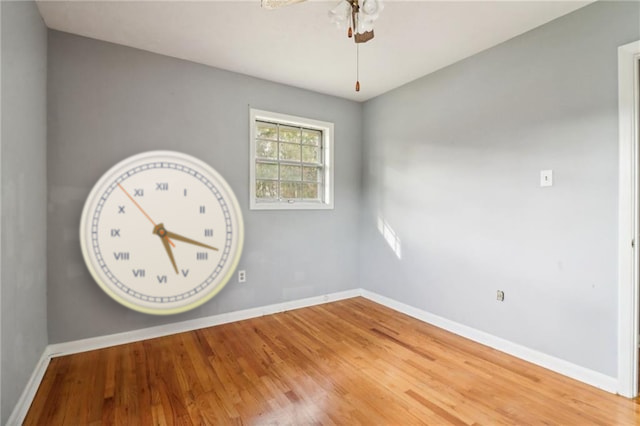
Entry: 5:17:53
